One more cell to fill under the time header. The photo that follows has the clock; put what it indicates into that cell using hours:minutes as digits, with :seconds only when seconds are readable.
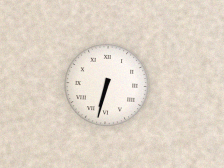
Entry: 6:32
